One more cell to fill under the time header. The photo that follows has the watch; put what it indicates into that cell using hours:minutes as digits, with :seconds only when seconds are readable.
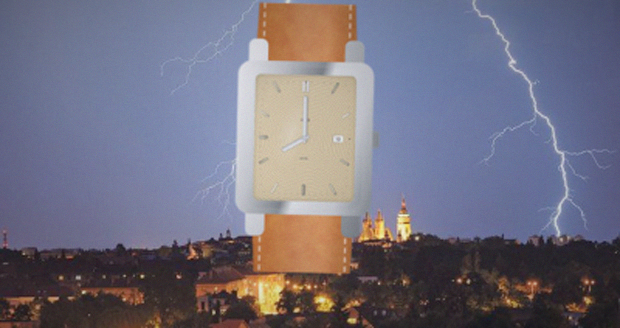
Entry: 8:00
